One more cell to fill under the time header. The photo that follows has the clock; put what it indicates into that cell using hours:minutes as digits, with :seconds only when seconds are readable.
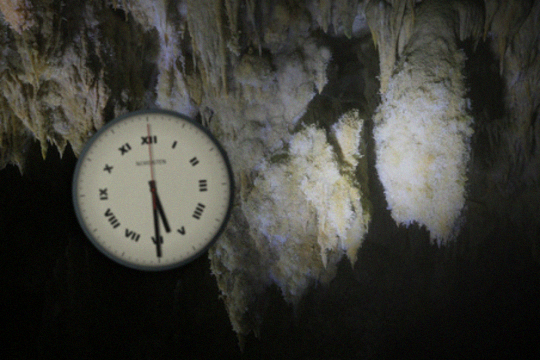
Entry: 5:30:00
